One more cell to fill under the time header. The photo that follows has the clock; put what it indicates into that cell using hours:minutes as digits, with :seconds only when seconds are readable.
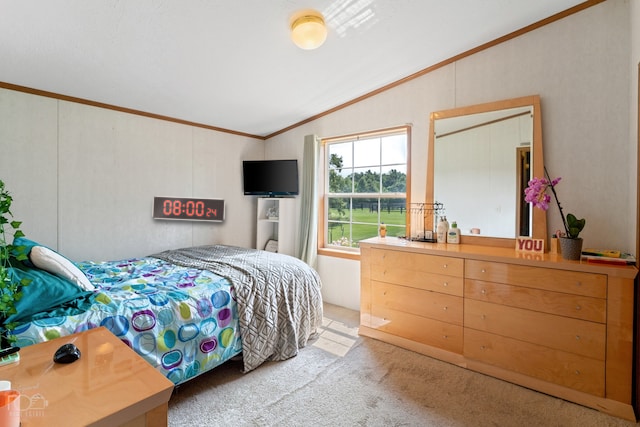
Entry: 8:00
